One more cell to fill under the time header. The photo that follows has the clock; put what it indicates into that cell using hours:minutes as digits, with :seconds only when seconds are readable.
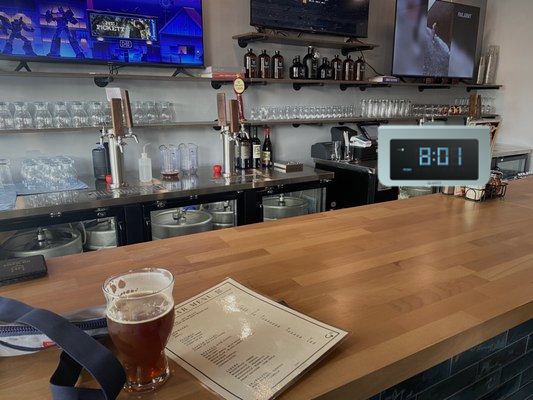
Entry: 8:01
